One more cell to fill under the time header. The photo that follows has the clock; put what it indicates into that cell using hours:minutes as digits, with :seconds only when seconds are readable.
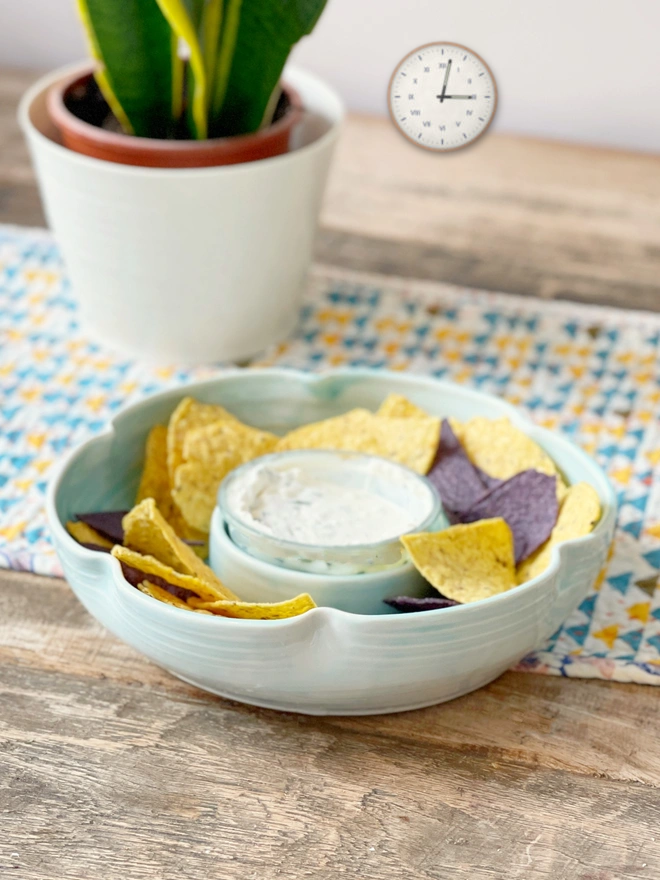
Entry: 3:02
